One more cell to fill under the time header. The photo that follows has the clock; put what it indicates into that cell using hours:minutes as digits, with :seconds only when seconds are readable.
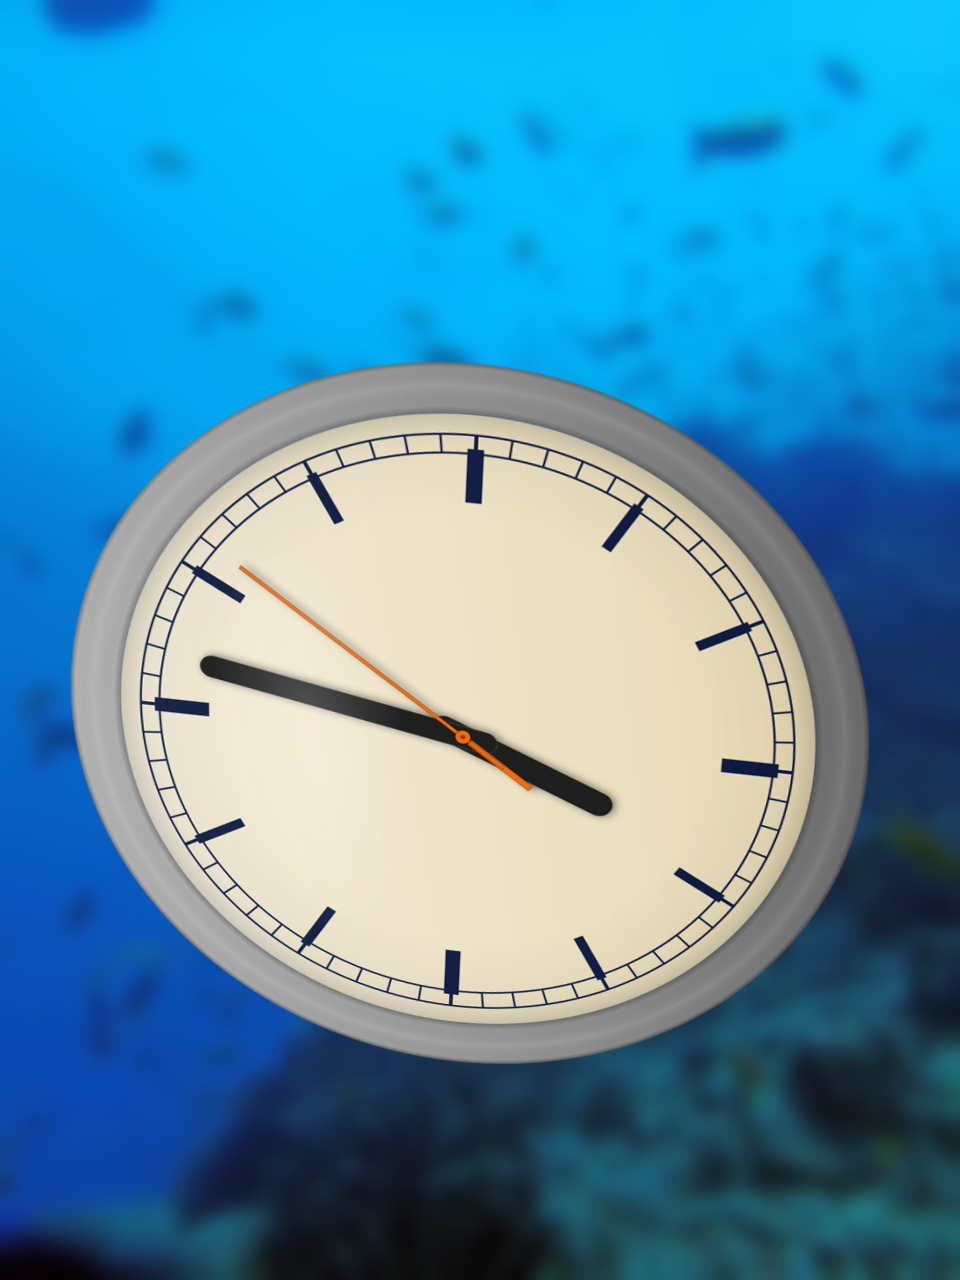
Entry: 3:46:51
